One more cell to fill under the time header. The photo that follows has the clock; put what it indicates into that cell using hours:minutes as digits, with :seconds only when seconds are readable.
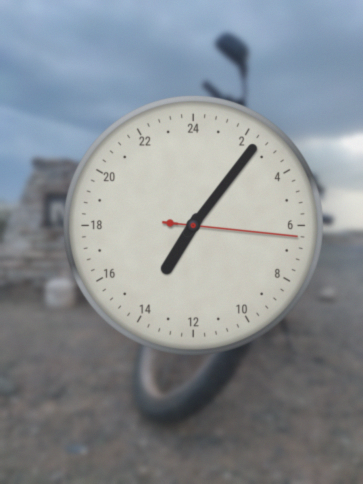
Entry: 14:06:16
